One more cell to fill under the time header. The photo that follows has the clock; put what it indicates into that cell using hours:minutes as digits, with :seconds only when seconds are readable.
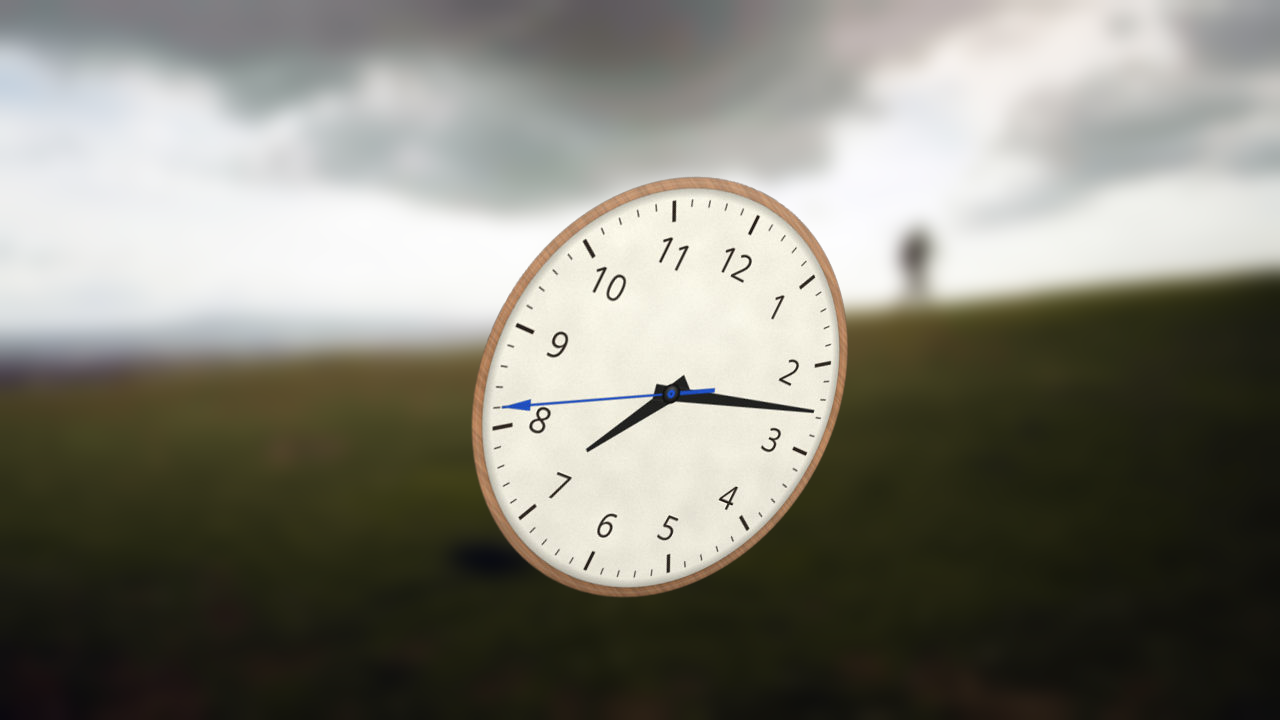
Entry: 7:12:41
